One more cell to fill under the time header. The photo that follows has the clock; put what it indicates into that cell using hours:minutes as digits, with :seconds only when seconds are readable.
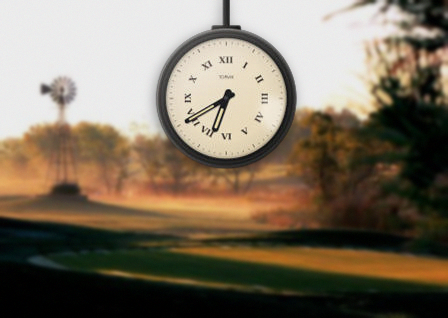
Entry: 6:40
